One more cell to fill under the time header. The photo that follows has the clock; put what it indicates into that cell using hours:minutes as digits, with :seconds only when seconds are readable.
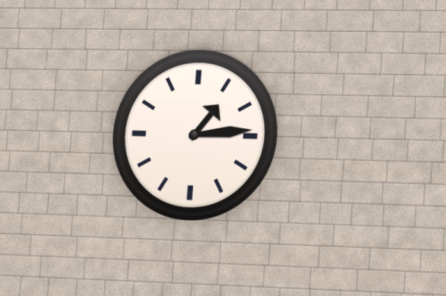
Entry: 1:14
